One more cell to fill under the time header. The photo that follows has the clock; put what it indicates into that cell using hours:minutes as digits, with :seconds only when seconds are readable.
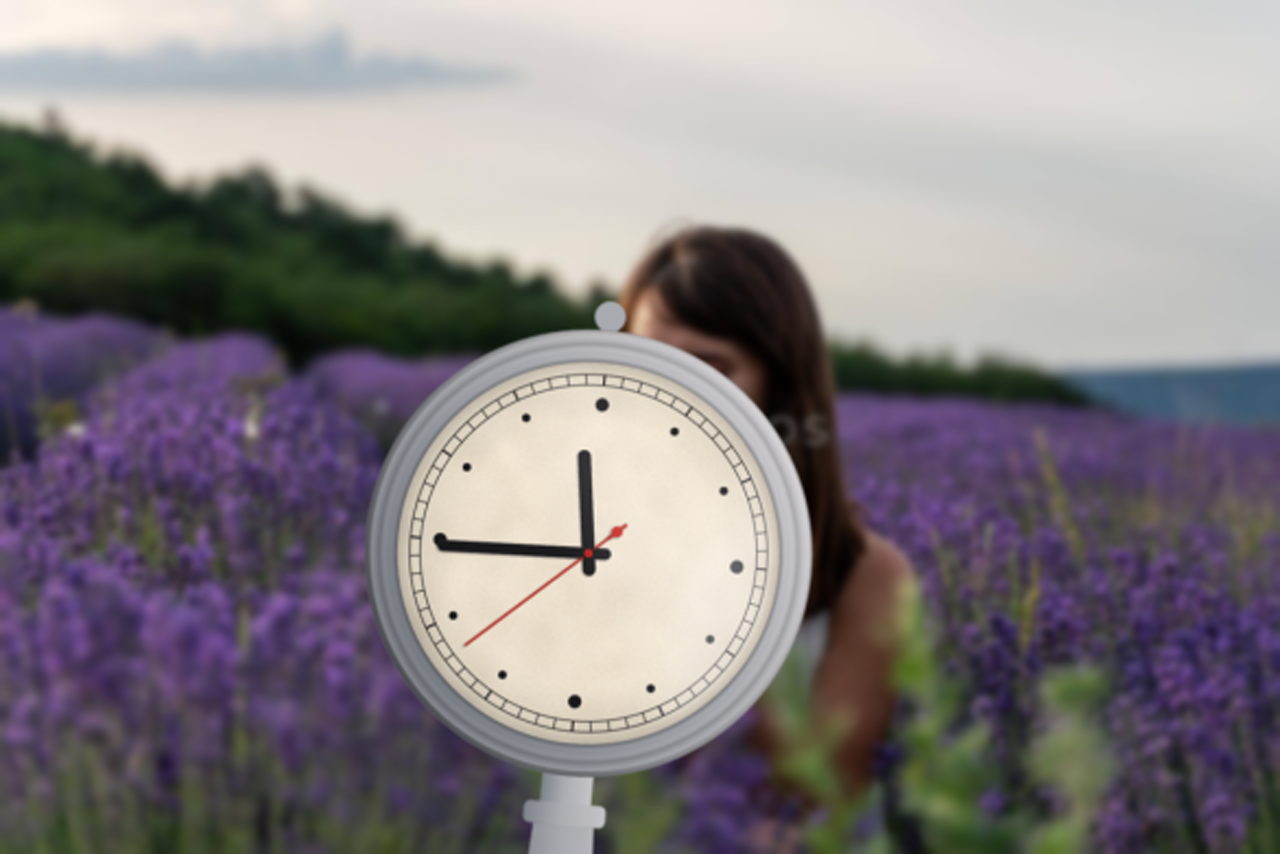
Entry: 11:44:38
